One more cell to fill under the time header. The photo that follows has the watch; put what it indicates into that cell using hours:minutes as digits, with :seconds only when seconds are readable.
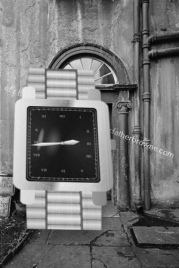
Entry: 2:44
